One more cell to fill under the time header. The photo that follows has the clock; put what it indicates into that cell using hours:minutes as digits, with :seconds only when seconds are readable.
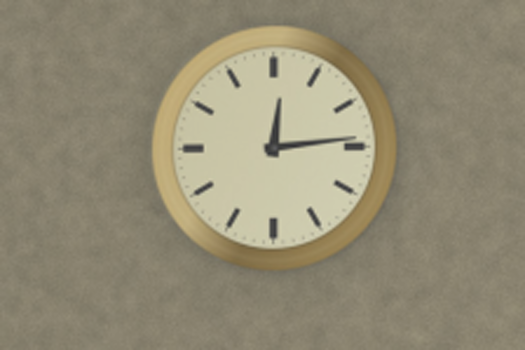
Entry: 12:14
